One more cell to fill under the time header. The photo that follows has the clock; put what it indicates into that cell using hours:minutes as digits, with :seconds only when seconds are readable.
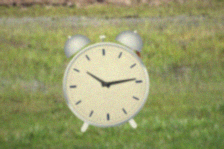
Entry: 10:14
